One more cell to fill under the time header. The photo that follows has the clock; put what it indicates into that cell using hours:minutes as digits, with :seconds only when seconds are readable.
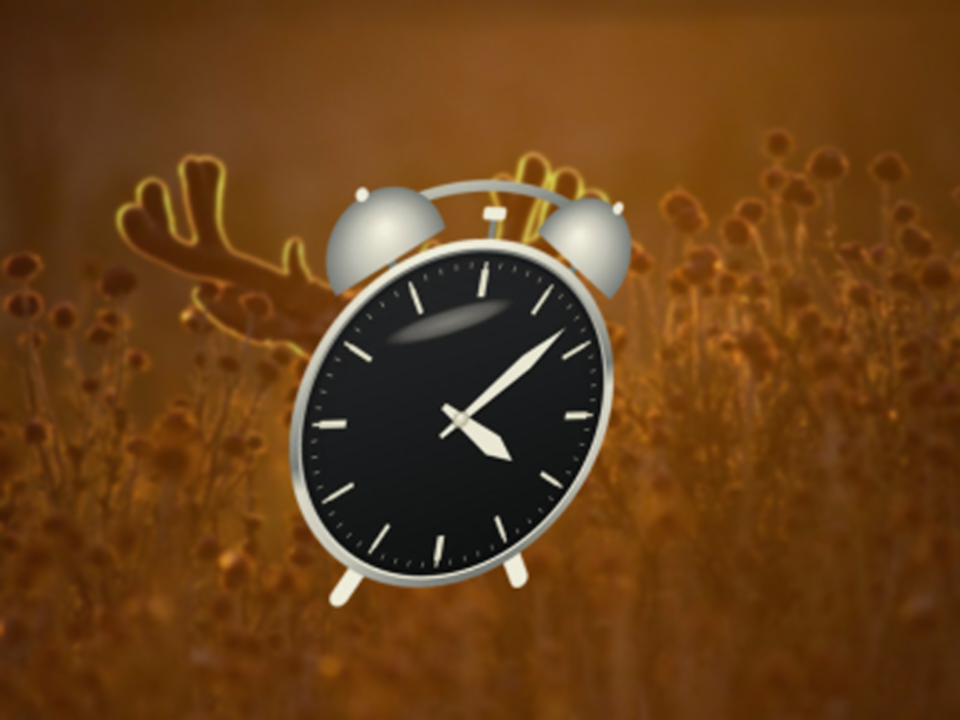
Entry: 4:08
